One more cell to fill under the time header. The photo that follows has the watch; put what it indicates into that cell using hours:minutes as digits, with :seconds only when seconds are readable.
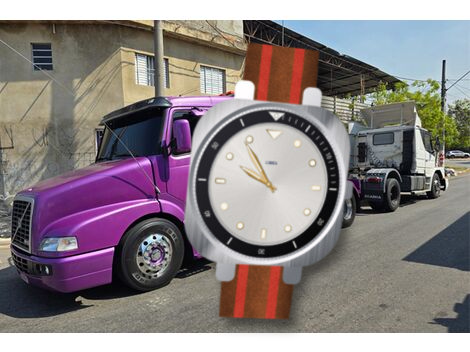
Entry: 9:54
